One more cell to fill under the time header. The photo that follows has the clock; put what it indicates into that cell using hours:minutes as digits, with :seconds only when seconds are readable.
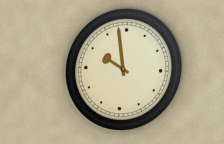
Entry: 9:58
